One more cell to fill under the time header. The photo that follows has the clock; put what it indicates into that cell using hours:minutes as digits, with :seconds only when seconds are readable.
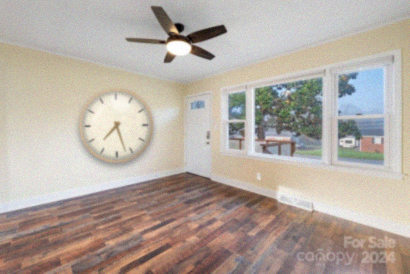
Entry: 7:27
